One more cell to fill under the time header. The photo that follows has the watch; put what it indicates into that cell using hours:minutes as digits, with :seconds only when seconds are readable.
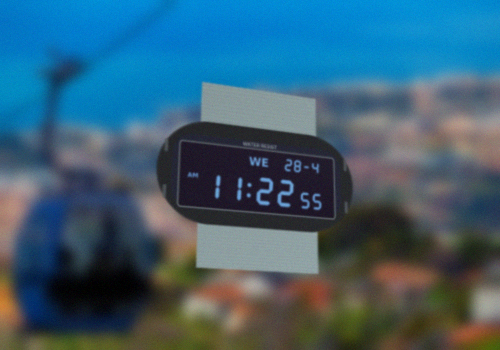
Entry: 11:22:55
